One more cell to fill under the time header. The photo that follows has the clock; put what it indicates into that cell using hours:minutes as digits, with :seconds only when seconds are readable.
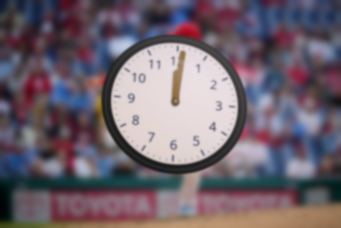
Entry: 12:01
